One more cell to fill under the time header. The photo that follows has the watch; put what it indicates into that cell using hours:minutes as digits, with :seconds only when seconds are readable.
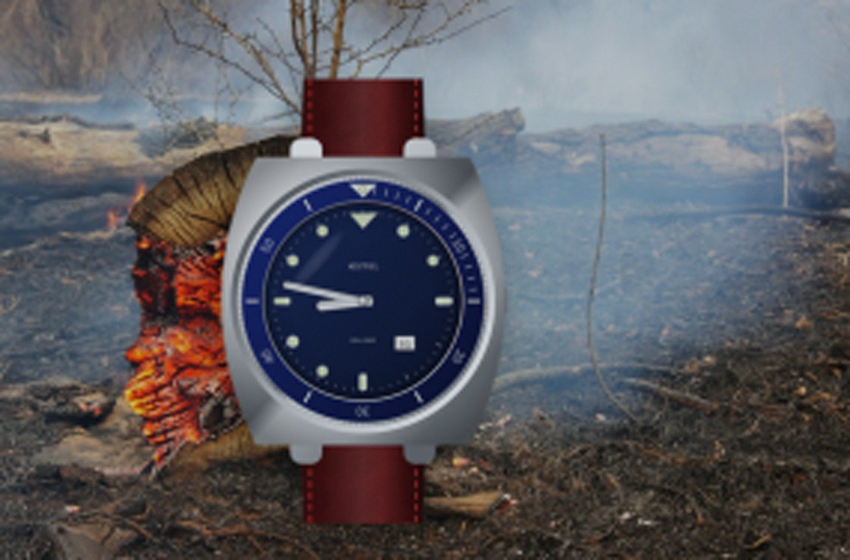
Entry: 8:47
